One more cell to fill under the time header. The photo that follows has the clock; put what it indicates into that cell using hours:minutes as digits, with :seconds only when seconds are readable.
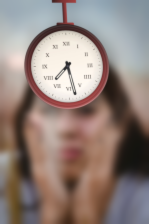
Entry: 7:28
